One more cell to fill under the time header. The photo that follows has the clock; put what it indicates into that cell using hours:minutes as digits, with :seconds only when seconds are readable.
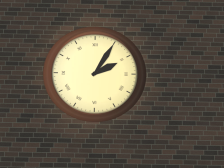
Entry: 2:05
